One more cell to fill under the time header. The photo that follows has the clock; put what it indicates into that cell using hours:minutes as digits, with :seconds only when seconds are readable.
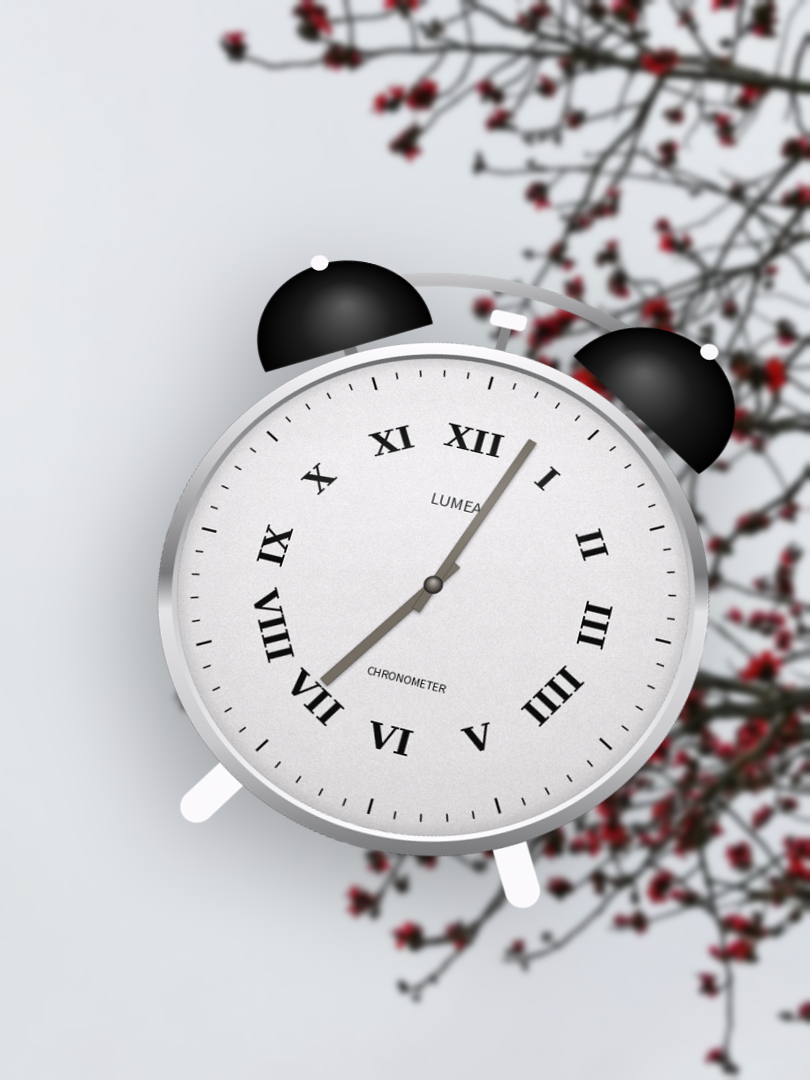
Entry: 7:03
